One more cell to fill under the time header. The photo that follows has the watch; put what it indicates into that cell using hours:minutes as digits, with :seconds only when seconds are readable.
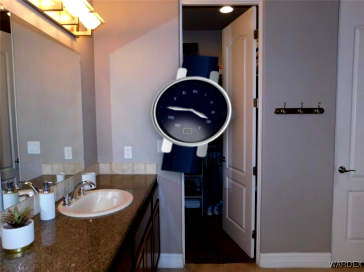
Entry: 3:45
